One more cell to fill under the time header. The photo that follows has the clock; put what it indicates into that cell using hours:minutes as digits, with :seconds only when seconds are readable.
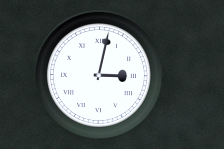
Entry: 3:02
